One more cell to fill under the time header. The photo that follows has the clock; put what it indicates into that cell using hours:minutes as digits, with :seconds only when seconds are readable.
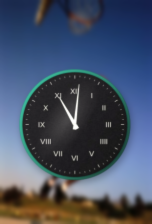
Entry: 11:01
